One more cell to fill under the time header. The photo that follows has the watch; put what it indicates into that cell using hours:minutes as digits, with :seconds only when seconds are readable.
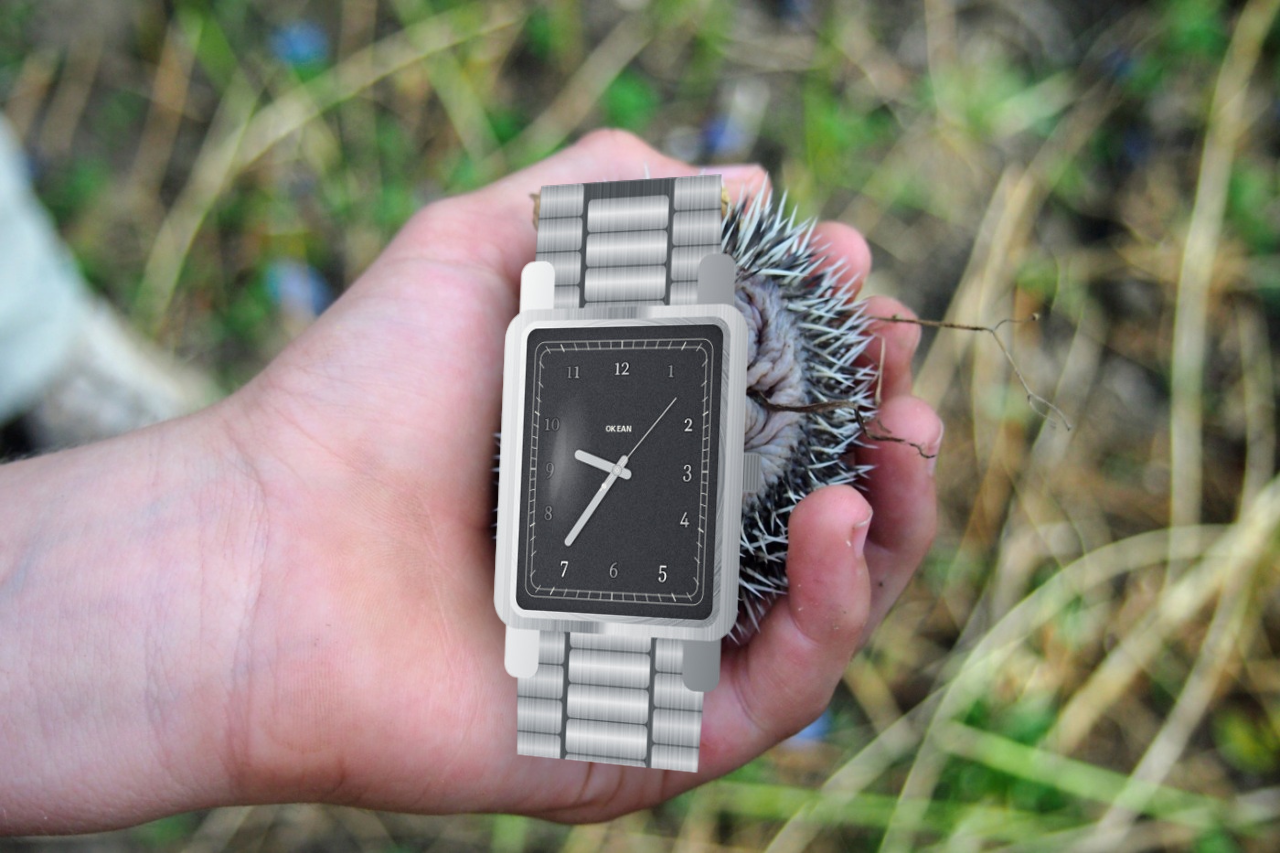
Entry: 9:36:07
